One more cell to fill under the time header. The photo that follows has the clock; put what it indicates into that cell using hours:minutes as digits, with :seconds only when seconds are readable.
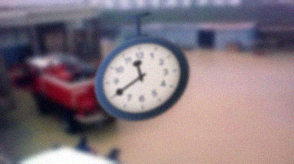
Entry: 11:40
